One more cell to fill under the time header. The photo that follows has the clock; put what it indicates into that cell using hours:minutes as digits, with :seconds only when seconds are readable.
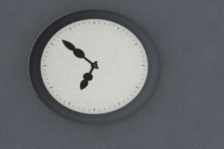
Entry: 6:52
